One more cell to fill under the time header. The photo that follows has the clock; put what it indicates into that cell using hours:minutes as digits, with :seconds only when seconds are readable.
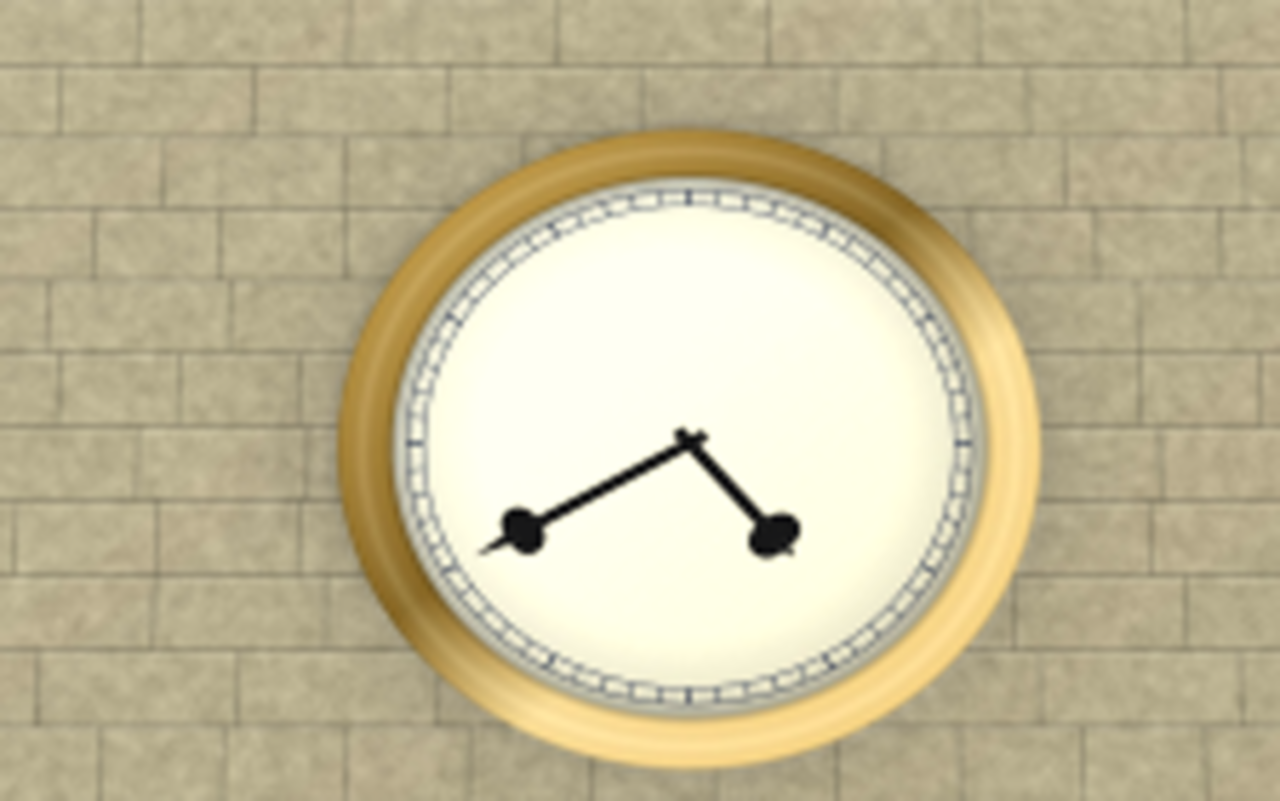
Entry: 4:40
